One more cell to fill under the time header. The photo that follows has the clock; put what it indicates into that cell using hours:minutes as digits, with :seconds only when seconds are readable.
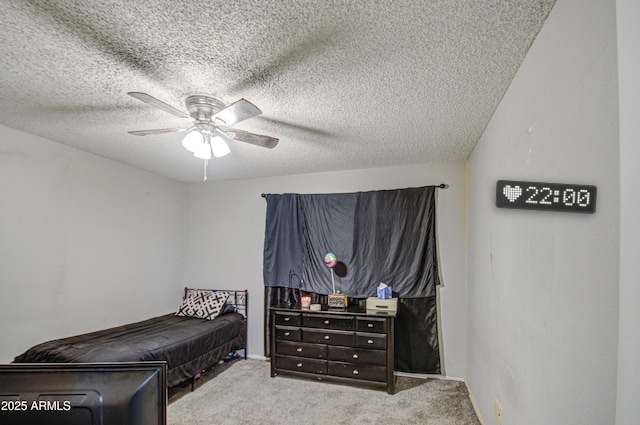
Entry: 22:00
